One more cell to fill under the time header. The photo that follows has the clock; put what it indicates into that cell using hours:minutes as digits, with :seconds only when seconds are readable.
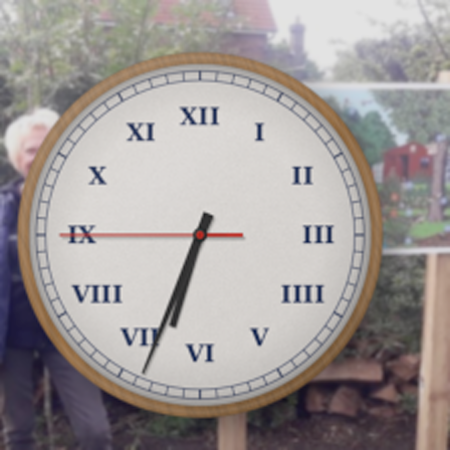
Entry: 6:33:45
